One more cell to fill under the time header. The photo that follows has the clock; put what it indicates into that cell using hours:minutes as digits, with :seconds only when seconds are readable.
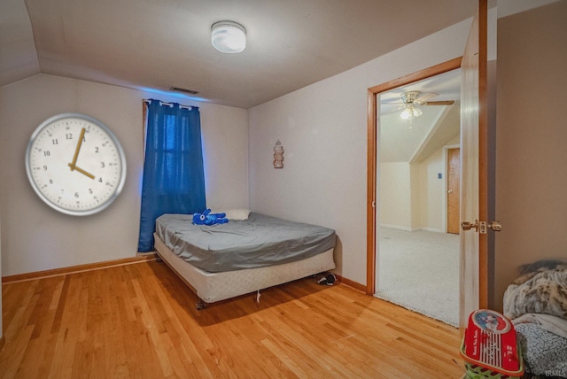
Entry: 4:04
